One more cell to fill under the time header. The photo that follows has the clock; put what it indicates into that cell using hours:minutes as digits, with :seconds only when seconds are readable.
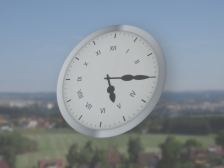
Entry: 5:15
